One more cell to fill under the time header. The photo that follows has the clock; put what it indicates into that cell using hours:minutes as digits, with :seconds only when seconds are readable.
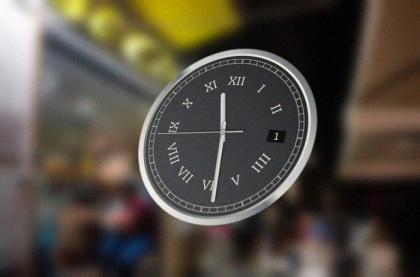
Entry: 11:28:44
